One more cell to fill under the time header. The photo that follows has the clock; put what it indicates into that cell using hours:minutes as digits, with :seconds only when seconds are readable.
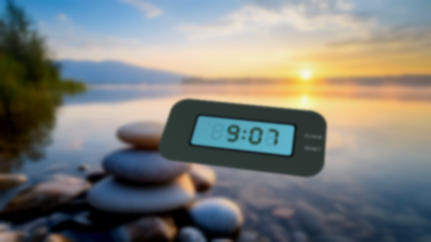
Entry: 9:07
